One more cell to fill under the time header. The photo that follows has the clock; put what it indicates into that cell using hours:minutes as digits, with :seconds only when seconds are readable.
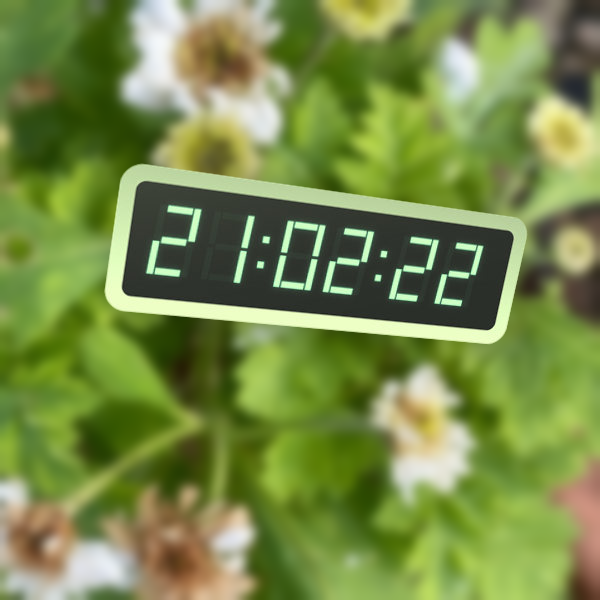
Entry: 21:02:22
